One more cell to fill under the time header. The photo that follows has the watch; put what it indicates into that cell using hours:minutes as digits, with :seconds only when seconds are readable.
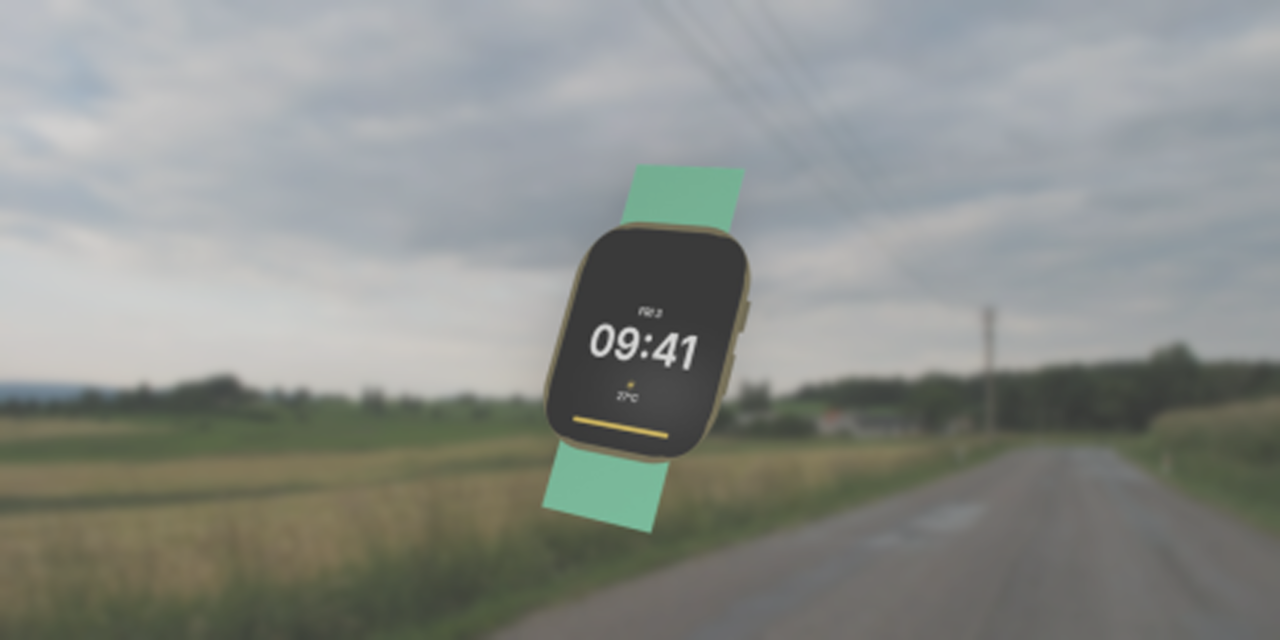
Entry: 9:41
